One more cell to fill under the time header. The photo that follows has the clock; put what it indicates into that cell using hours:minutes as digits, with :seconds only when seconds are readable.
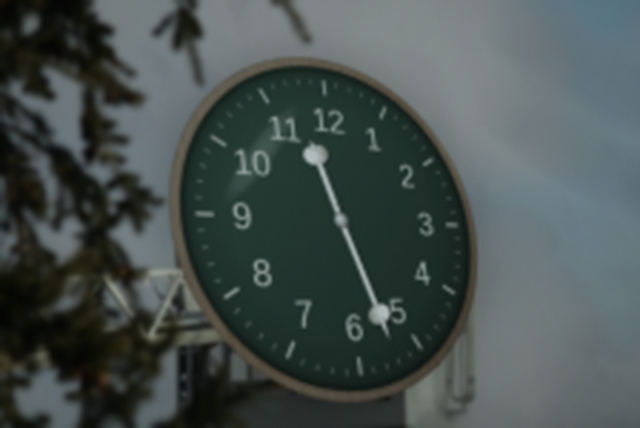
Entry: 11:27
